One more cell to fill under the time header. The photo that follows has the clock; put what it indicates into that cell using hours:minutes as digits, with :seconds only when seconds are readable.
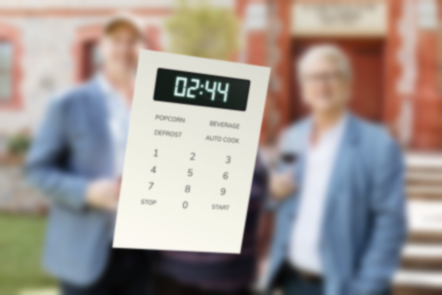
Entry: 2:44
